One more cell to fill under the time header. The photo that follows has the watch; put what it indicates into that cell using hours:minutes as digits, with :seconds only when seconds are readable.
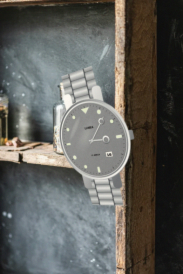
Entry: 3:07
